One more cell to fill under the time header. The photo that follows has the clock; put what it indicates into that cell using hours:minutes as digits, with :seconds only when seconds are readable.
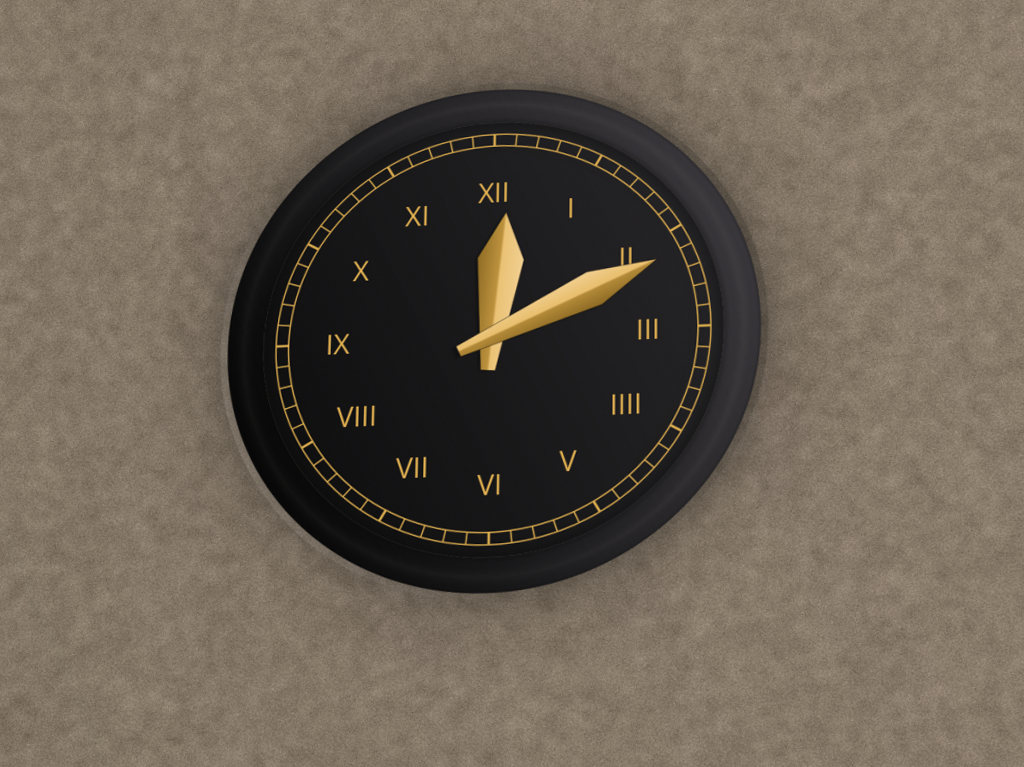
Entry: 12:11
